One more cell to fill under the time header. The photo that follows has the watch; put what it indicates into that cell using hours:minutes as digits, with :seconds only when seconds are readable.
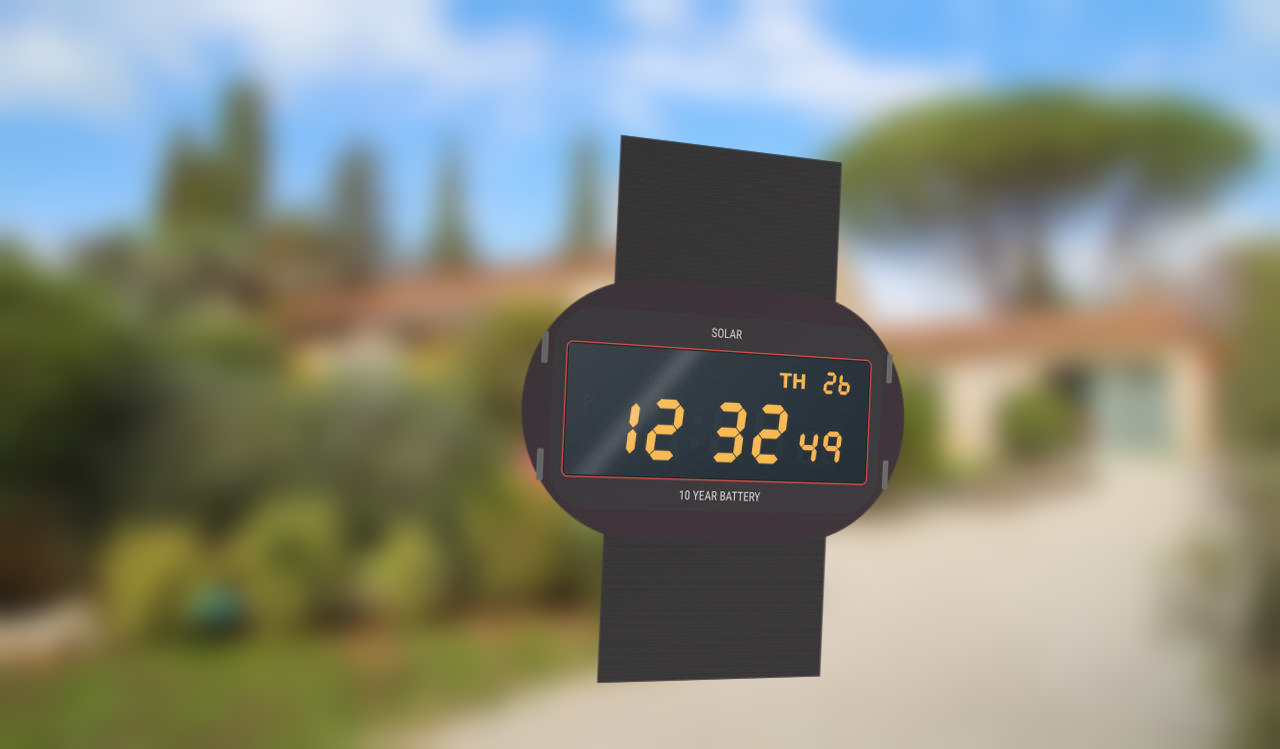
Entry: 12:32:49
